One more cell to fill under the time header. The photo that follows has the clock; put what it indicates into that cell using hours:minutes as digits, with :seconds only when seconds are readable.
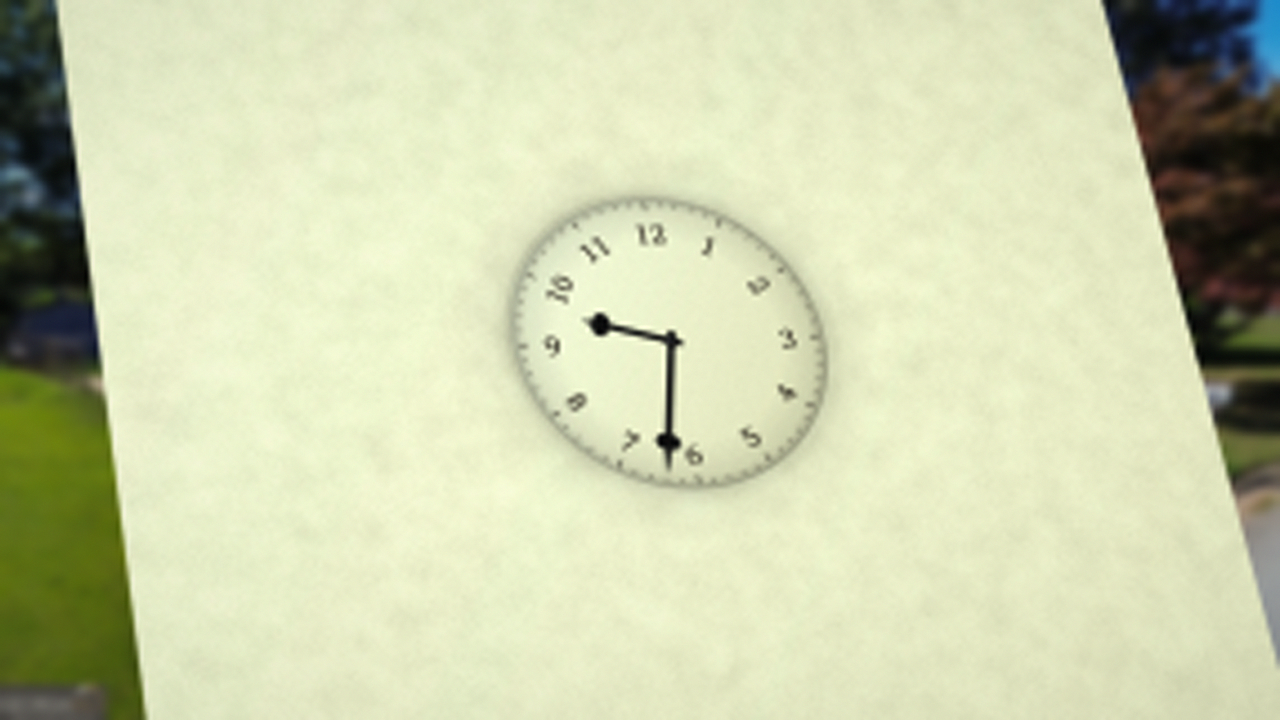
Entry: 9:32
